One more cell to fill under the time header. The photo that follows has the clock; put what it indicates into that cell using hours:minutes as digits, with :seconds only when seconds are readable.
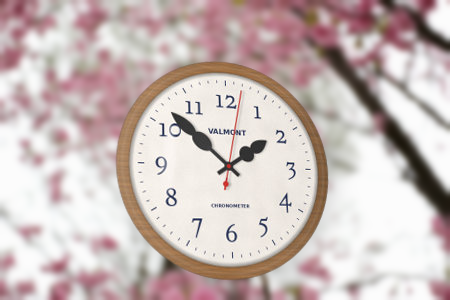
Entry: 1:52:02
